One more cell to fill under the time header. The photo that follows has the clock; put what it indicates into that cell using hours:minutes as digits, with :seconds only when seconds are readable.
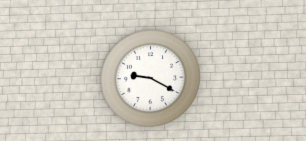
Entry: 9:20
